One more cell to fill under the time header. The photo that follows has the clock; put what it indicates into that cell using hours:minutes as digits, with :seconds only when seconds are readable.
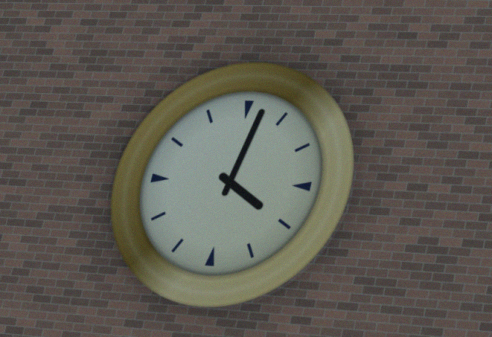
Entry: 4:02
